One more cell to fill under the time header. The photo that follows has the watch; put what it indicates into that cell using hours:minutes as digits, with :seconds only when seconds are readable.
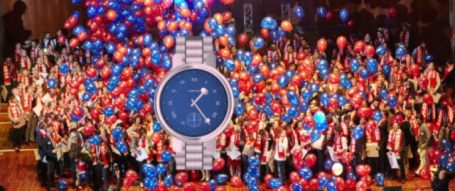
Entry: 1:24
